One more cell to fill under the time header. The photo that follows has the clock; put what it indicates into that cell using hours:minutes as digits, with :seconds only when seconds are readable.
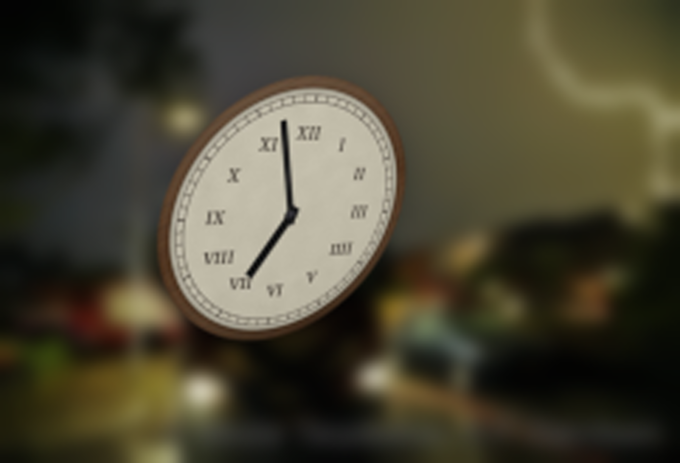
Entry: 6:57
